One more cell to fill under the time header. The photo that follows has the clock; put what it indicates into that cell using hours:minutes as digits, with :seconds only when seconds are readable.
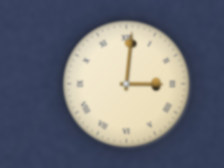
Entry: 3:01
